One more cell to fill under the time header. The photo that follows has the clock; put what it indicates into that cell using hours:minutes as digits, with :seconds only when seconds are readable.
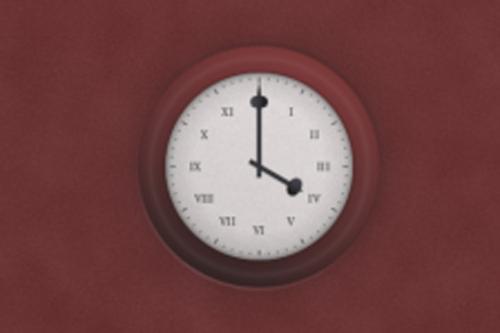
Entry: 4:00
